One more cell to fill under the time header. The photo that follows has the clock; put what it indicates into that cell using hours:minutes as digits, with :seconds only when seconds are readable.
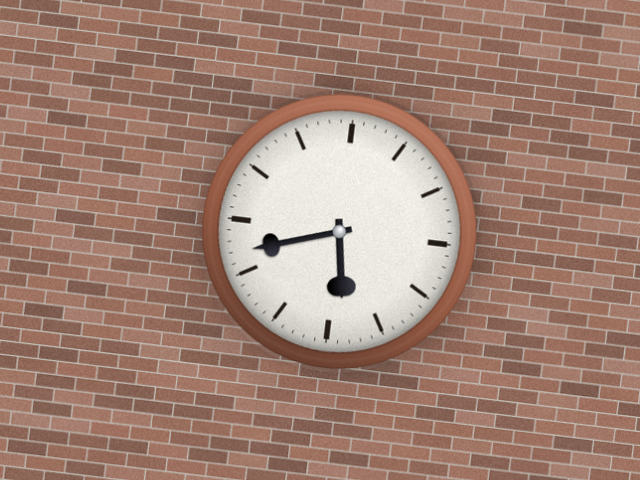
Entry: 5:42
